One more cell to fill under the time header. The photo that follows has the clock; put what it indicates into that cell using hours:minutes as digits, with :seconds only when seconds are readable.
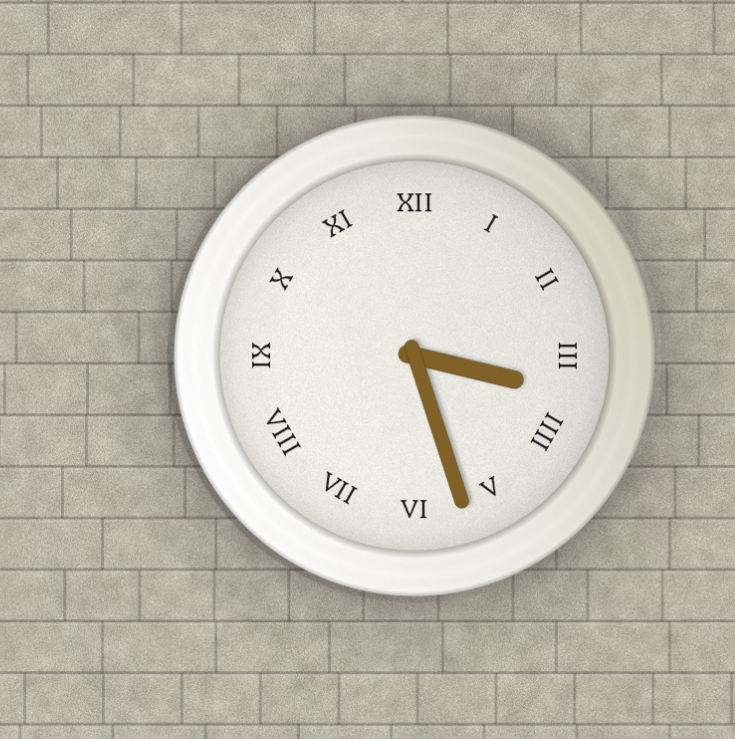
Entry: 3:27
